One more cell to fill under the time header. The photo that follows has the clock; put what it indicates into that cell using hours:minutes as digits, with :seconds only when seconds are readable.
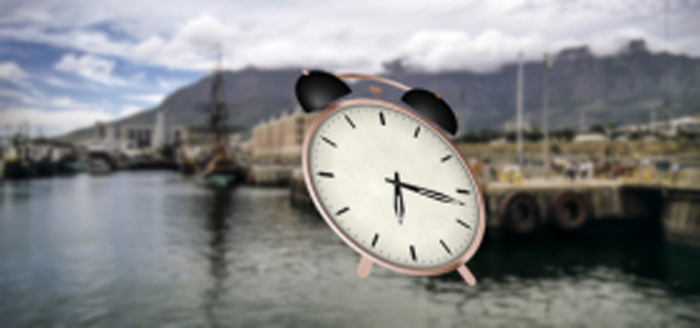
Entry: 6:17
